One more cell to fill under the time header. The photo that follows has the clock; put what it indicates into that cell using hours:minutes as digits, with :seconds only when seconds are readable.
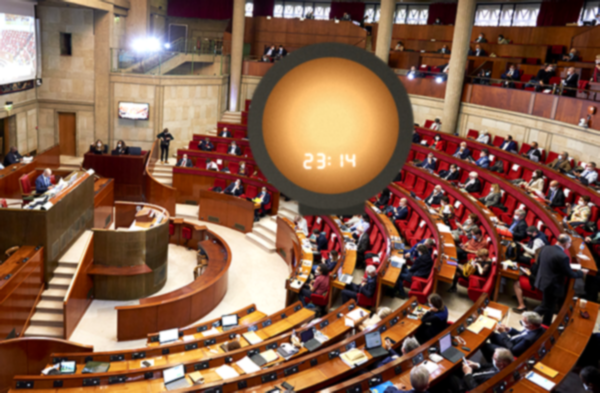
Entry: 23:14
